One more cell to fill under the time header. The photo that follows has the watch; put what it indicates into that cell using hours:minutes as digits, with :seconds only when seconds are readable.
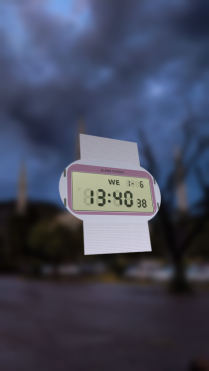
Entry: 13:40:38
